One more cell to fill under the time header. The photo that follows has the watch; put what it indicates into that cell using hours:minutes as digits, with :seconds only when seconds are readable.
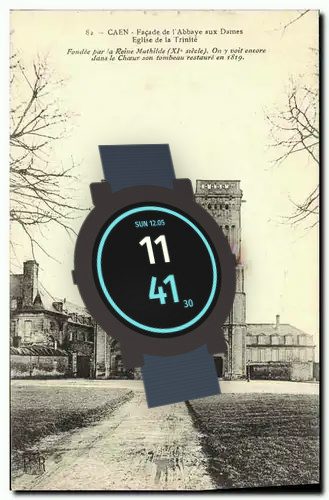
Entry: 11:41:30
